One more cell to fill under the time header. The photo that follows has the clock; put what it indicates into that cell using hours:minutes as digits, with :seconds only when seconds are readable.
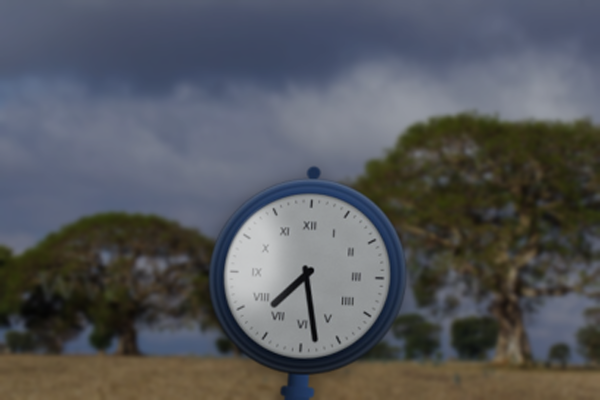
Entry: 7:28
